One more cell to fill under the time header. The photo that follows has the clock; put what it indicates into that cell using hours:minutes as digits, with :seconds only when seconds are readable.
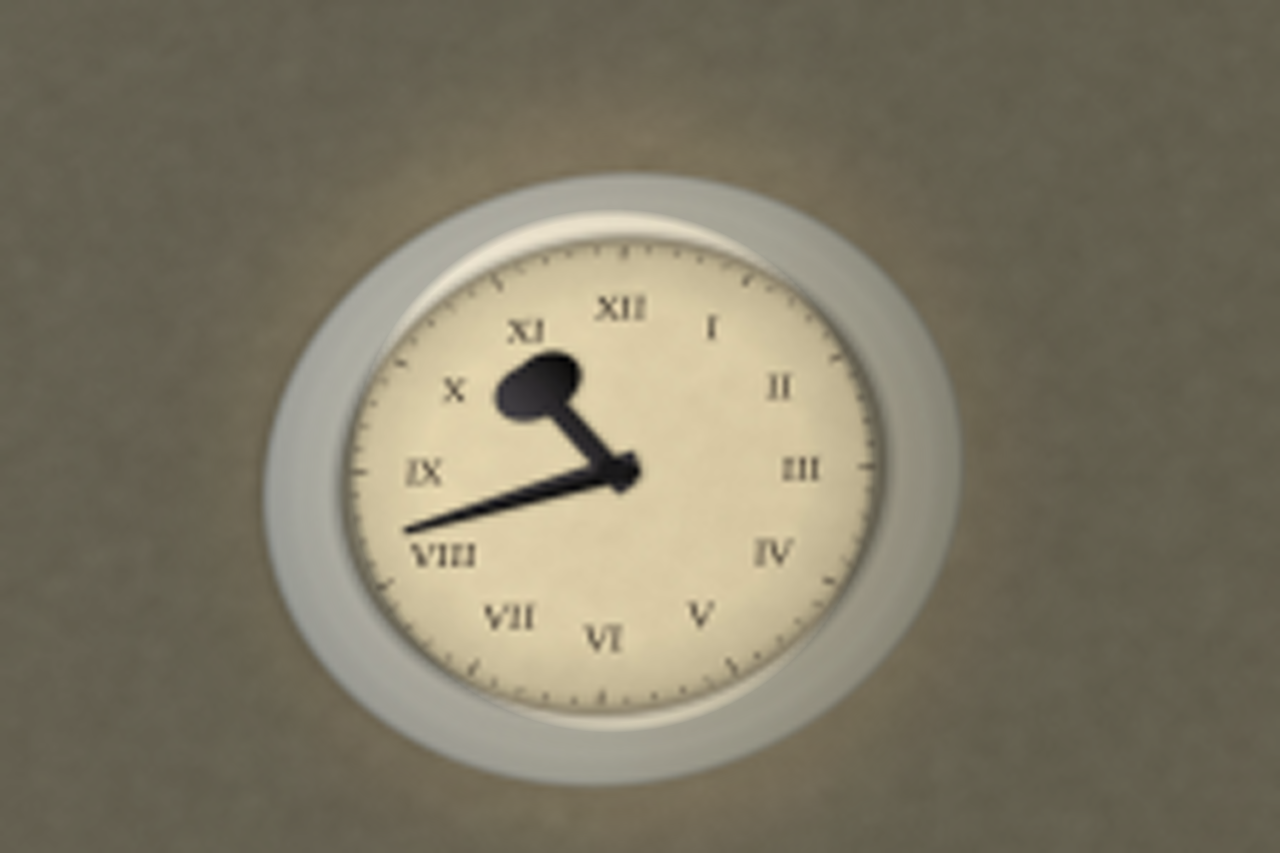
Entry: 10:42
